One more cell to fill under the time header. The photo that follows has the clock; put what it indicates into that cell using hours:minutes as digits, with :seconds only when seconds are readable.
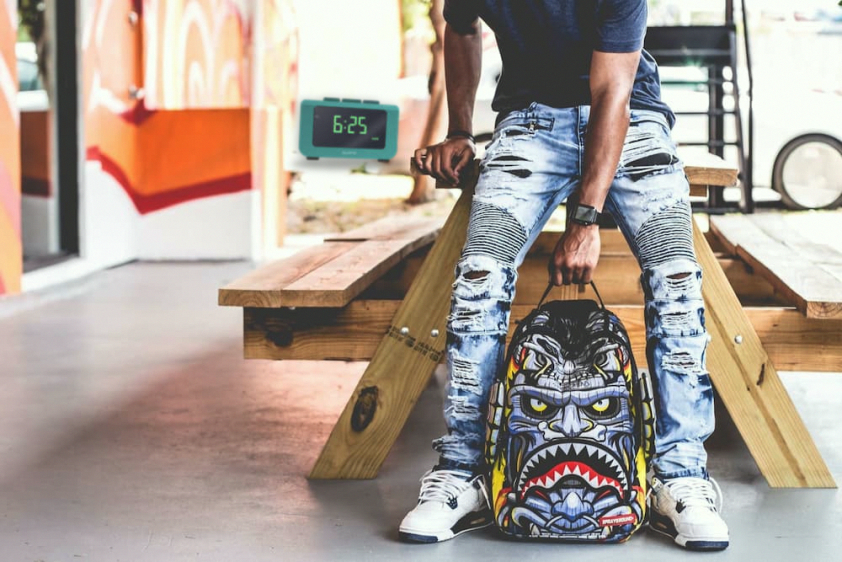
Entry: 6:25
